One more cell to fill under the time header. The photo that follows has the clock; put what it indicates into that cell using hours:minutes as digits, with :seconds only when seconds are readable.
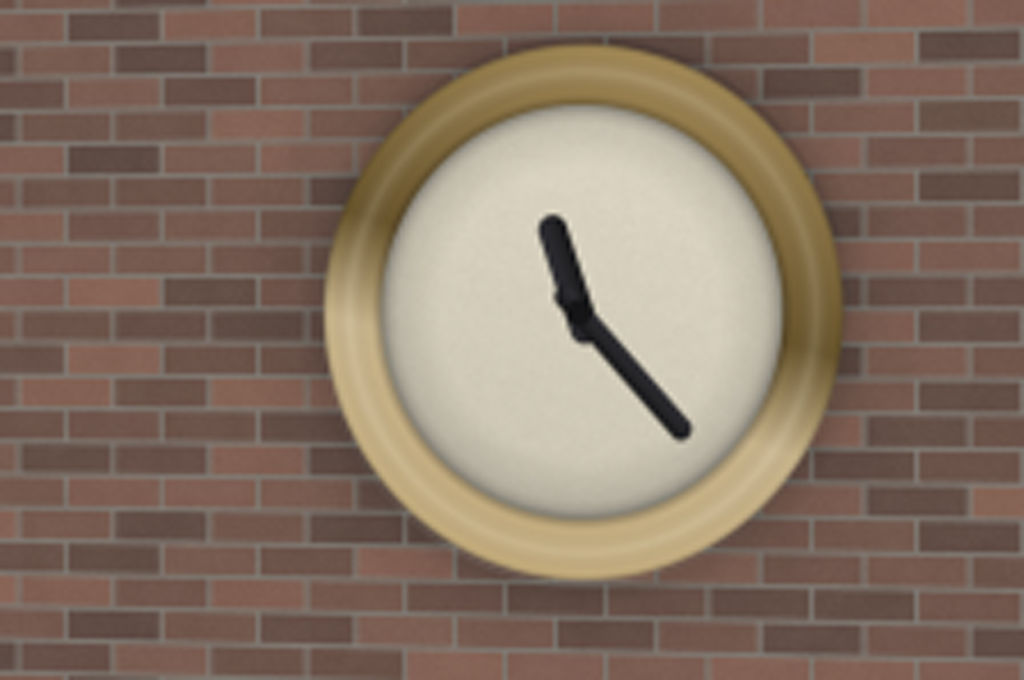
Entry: 11:23
